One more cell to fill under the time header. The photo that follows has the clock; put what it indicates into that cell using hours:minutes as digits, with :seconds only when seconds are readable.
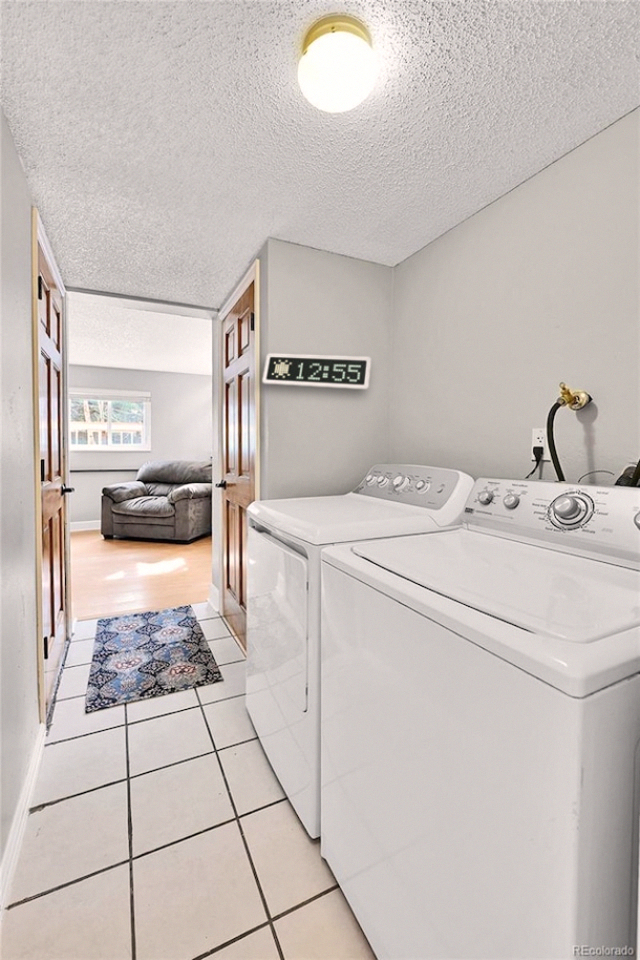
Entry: 12:55
